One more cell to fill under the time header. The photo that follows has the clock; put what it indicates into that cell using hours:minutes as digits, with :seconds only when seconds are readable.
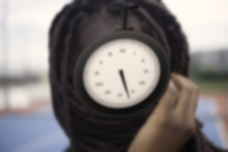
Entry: 5:27
